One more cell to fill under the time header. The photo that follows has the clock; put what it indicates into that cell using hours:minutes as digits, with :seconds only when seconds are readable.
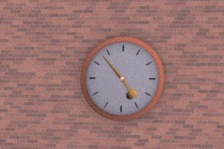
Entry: 4:53
